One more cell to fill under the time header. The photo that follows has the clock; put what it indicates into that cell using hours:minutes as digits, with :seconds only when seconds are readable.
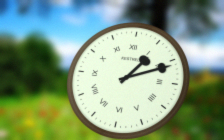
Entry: 1:11
